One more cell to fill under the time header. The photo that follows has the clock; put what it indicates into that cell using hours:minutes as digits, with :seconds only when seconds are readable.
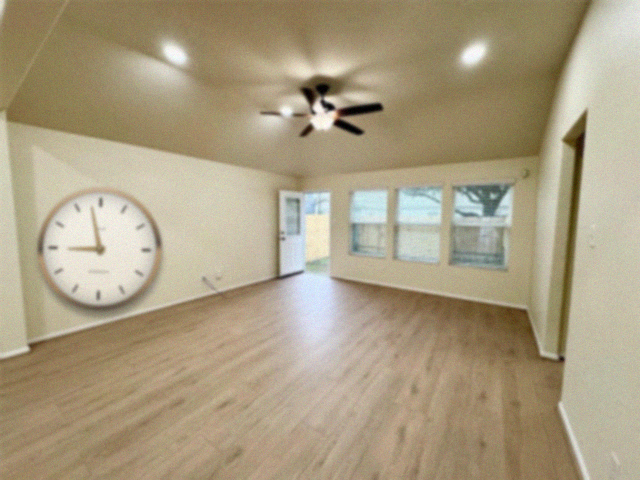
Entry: 8:58
